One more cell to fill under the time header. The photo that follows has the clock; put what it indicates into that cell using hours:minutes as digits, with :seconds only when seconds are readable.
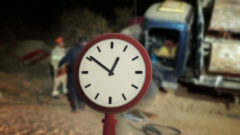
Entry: 12:51
